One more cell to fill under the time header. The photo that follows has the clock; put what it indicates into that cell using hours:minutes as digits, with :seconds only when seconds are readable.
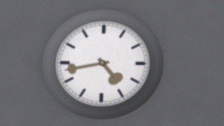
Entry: 4:43
